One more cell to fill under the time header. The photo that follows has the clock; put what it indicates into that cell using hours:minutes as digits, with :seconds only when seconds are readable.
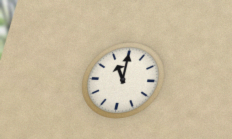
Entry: 11:00
